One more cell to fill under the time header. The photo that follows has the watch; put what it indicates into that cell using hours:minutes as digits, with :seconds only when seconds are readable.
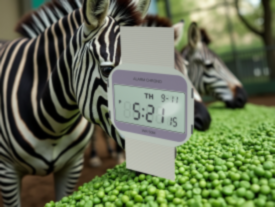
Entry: 5:21
